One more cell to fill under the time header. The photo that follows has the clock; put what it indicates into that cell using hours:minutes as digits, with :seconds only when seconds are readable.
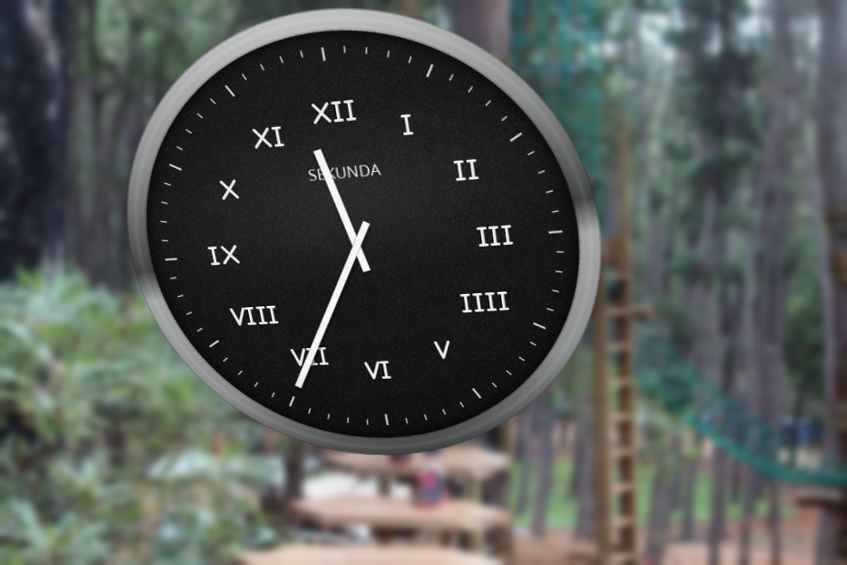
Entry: 11:35
